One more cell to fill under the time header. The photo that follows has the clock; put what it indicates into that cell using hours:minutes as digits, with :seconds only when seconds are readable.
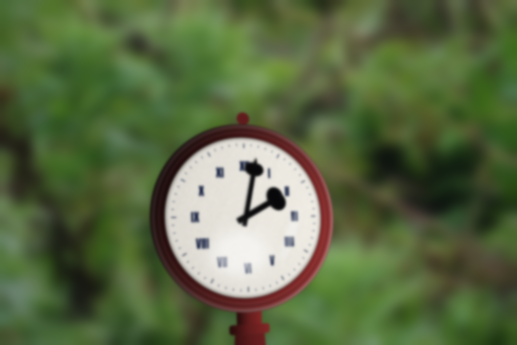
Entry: 2:02
